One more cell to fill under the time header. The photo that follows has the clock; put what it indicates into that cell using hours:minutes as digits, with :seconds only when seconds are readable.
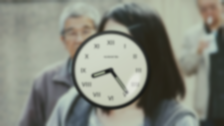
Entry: 8:24
